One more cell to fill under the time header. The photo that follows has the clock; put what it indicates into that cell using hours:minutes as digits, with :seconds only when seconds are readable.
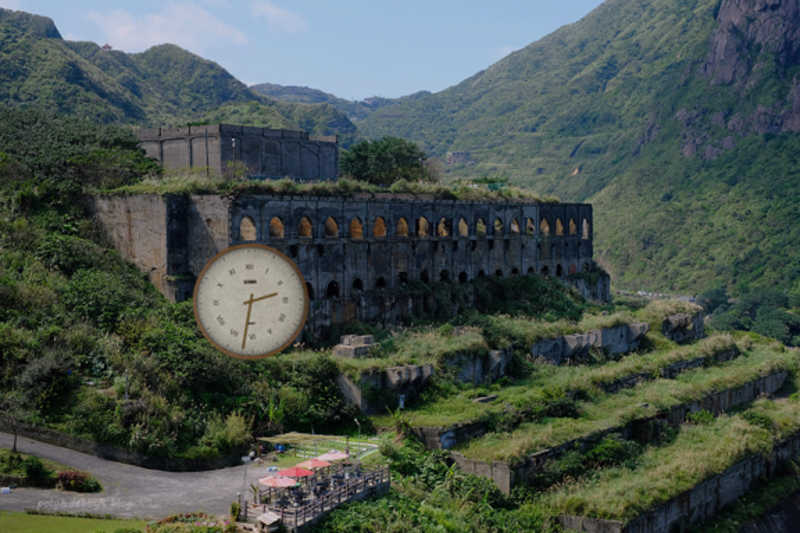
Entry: 2:32
